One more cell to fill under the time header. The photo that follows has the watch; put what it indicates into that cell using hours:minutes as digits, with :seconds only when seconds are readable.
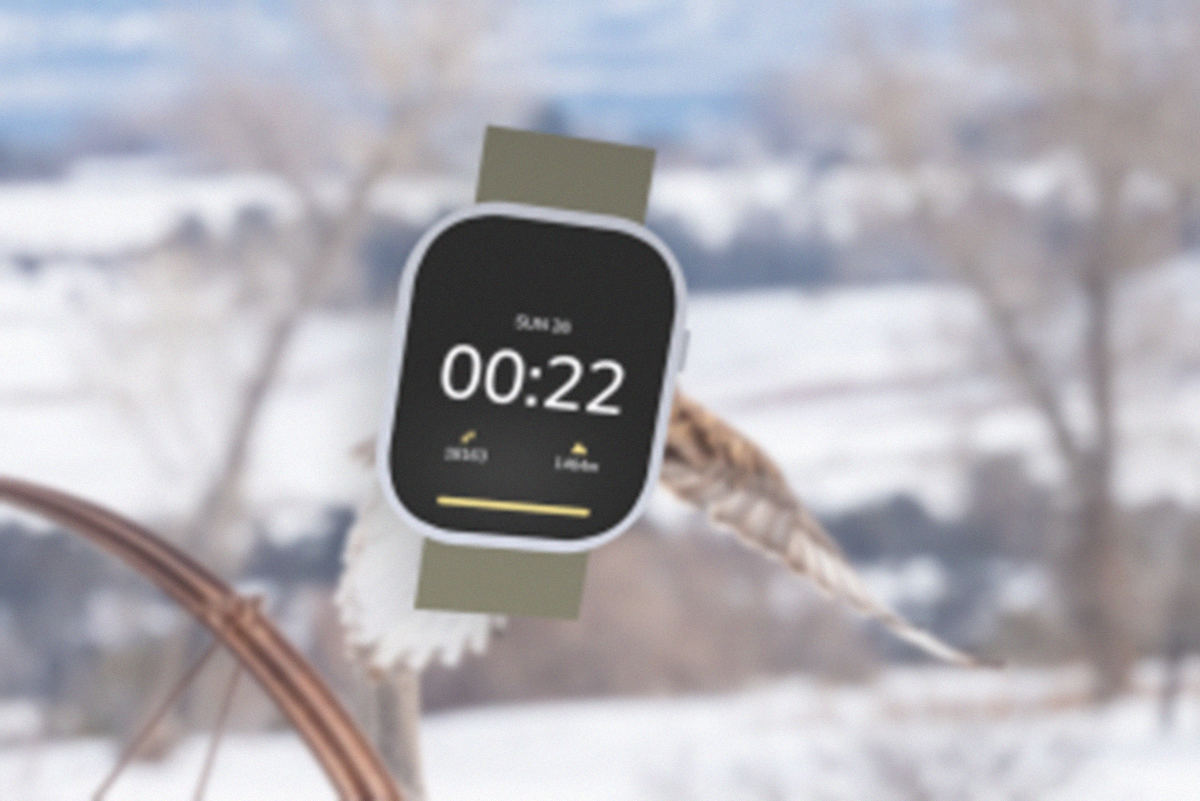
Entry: 0:22
